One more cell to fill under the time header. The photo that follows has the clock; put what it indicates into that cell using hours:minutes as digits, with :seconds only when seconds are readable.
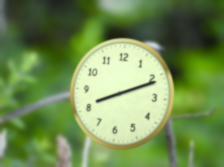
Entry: 8:11
